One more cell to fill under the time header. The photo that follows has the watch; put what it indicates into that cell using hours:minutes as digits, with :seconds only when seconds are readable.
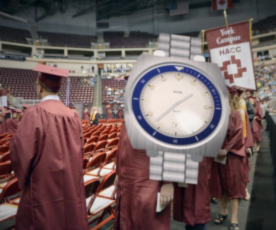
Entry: 1:37
